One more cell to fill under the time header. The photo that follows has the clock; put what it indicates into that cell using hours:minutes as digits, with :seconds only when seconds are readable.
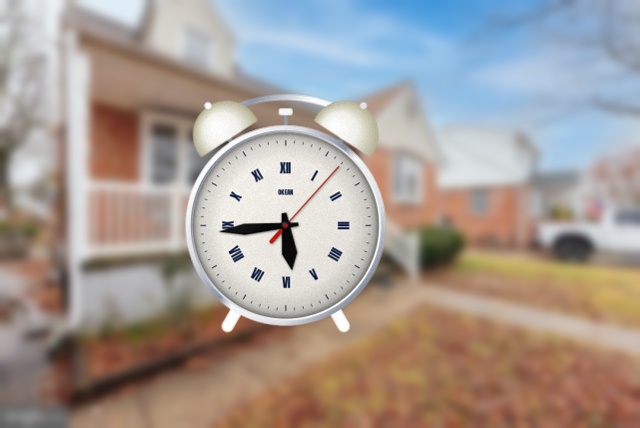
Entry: 5:44:07
